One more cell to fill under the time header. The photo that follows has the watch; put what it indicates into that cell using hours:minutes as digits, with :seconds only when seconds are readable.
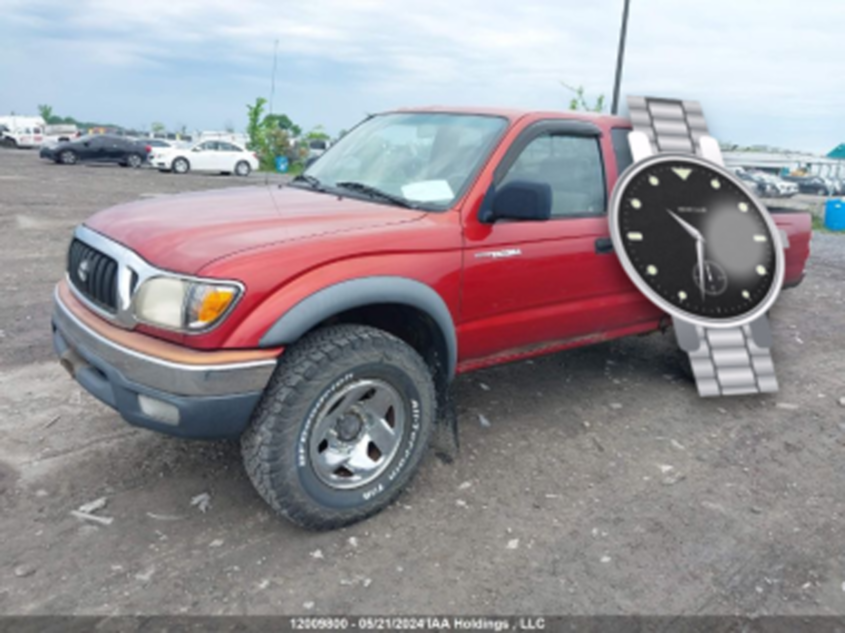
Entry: 10:32
